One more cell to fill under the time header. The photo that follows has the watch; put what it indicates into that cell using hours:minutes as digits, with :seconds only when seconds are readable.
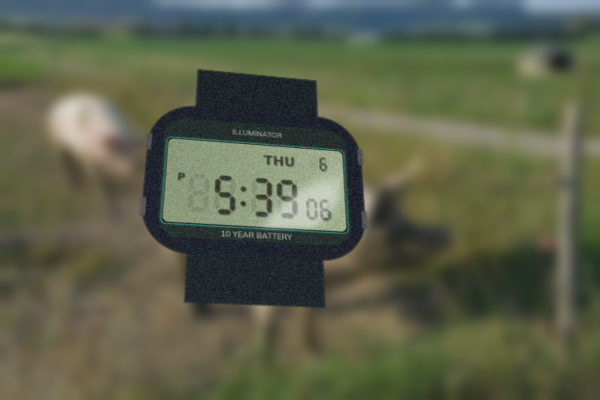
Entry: 5:39:06
